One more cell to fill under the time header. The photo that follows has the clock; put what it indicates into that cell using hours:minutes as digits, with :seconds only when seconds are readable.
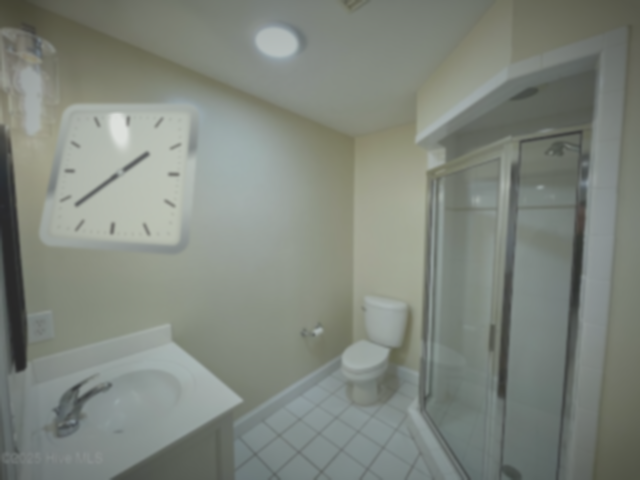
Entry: 1:38
